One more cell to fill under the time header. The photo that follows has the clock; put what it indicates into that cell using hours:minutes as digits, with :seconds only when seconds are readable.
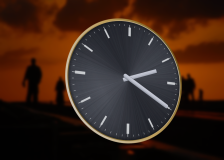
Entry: 2:20
